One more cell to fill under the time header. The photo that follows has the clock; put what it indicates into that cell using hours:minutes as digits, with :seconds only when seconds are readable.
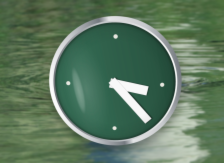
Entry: 3:23
